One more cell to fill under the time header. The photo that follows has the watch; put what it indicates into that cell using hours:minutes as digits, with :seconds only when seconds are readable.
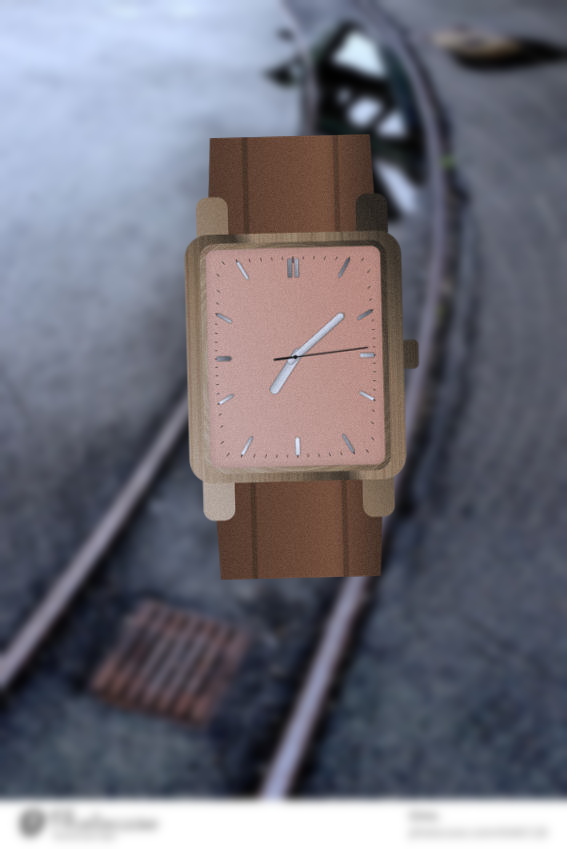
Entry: 7:08:14
